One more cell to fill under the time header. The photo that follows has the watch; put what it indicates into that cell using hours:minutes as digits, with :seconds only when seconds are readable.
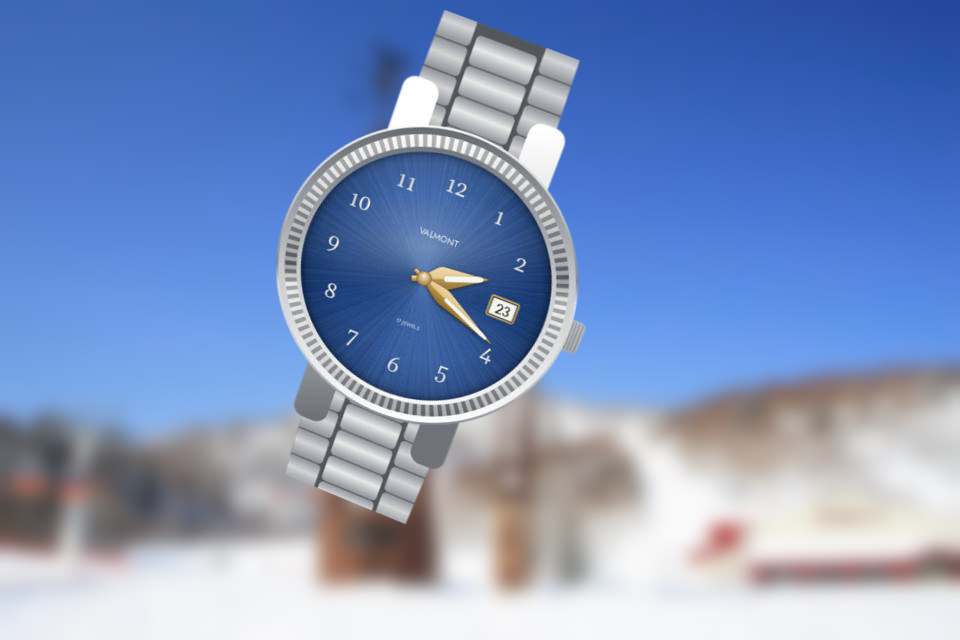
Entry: 2:19
